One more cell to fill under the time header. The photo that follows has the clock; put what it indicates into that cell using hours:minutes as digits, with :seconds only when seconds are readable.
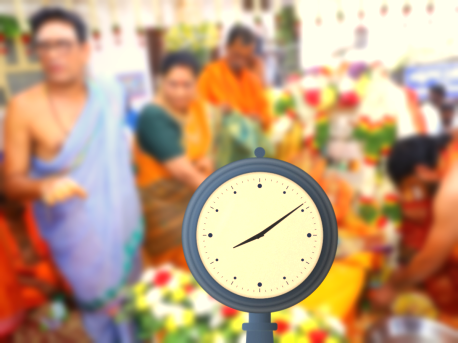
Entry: 8:09
